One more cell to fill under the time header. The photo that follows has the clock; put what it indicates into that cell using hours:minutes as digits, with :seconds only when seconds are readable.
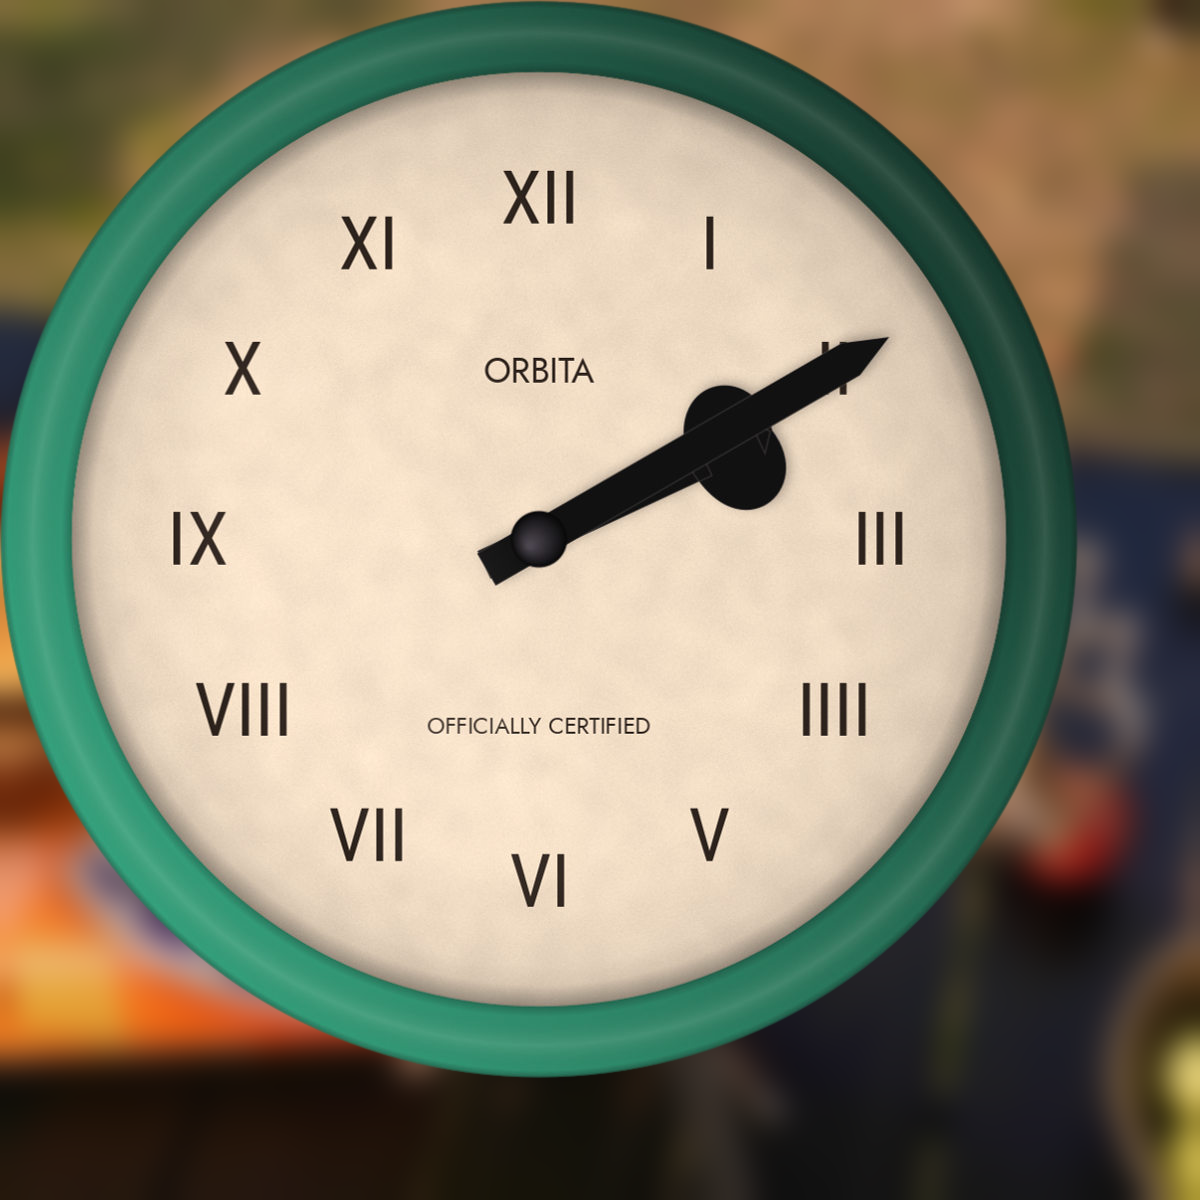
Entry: 2:10
